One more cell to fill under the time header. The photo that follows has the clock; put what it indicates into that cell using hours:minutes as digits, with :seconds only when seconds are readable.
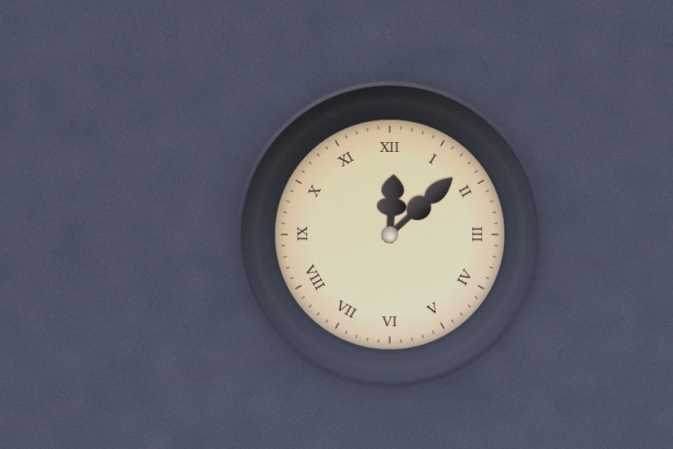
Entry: 12:08
